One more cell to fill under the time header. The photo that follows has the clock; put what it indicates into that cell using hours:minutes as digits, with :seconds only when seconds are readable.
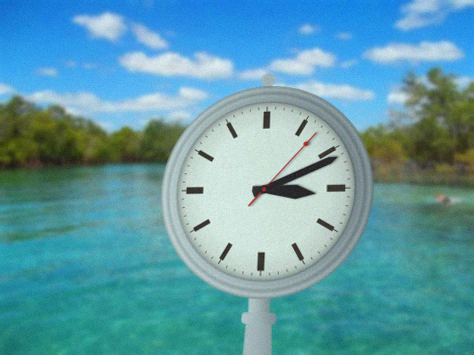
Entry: 3:11:07
